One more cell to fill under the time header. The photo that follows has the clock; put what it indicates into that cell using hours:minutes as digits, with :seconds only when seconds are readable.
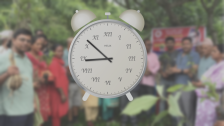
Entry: 8:52
